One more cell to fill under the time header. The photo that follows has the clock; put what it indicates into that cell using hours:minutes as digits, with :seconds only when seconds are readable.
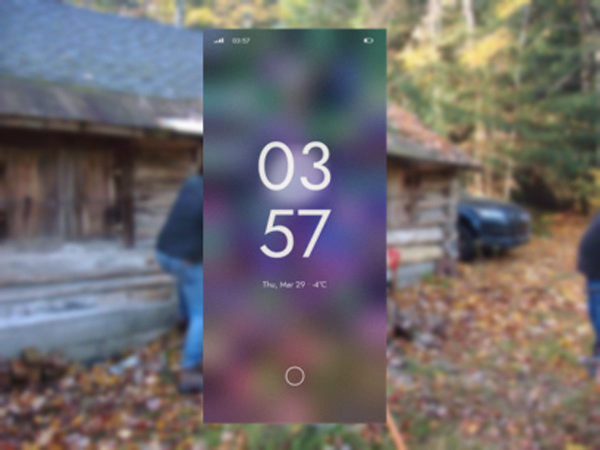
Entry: 3:57
